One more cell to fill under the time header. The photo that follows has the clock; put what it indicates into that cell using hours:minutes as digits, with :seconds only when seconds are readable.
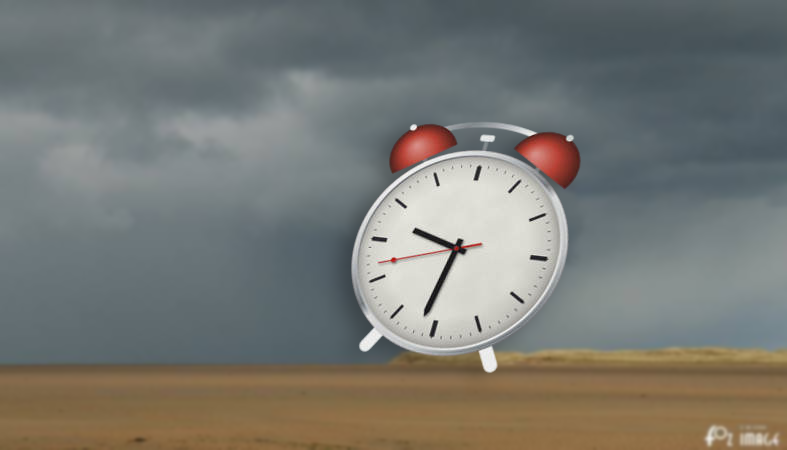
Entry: 9:31:42
